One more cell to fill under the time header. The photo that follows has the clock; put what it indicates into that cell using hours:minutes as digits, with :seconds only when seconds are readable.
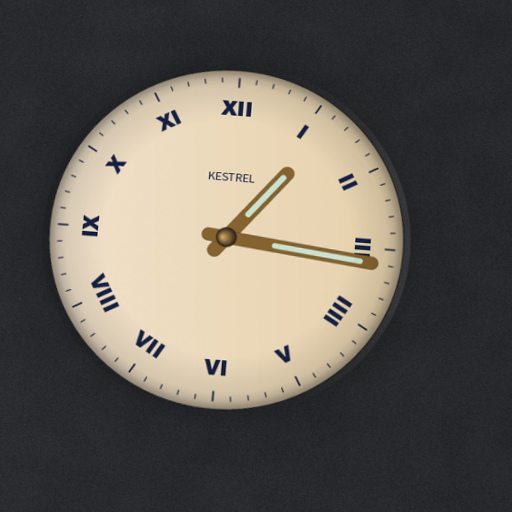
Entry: 1:16
